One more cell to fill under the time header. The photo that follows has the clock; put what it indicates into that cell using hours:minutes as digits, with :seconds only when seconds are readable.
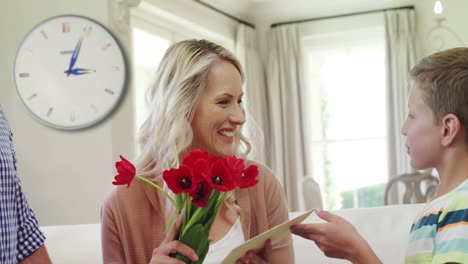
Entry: 3:04
